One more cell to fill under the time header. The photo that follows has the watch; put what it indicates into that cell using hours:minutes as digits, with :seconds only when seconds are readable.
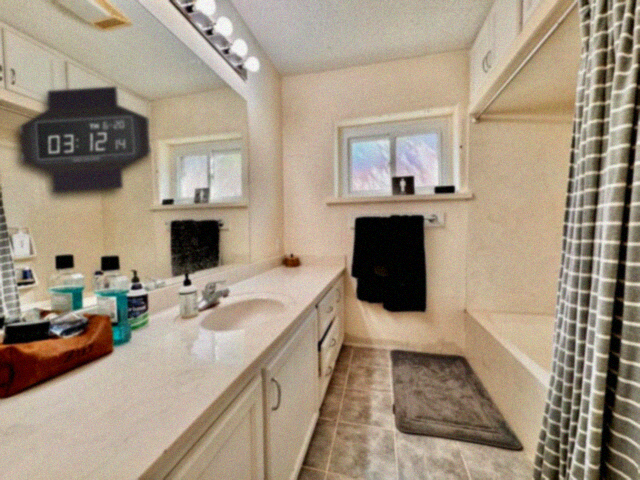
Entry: 3:12
